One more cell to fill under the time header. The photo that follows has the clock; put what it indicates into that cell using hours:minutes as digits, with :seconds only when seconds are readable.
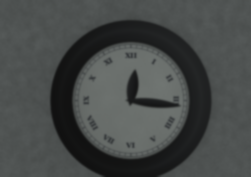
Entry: 12:16
